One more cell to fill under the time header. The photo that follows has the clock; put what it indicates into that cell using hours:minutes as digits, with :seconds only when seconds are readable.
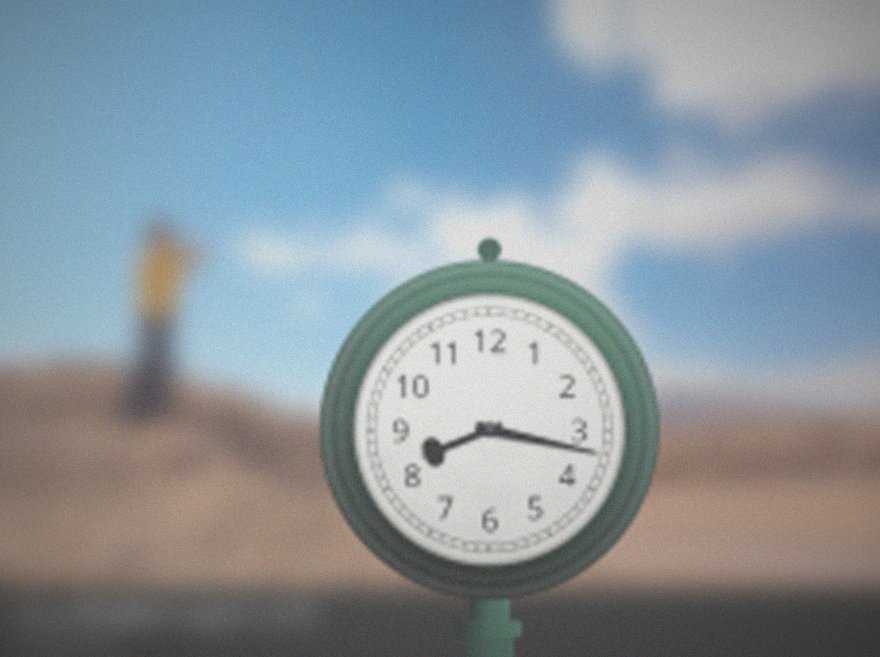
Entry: 8:17
